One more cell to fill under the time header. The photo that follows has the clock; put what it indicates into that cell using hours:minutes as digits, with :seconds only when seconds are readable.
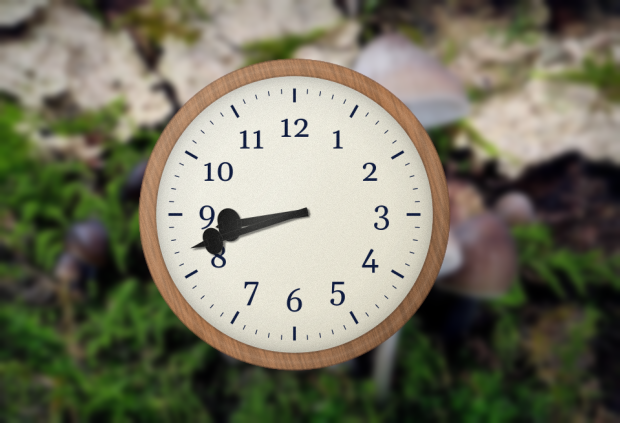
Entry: 8:42
